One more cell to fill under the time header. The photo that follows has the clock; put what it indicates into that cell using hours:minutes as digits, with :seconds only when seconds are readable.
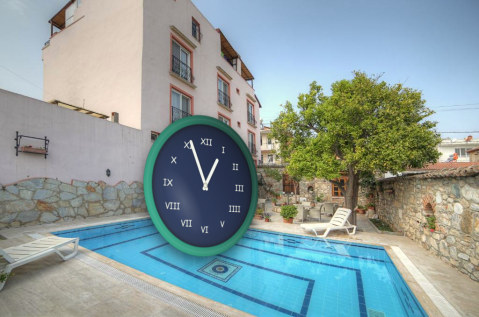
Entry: 12:56
